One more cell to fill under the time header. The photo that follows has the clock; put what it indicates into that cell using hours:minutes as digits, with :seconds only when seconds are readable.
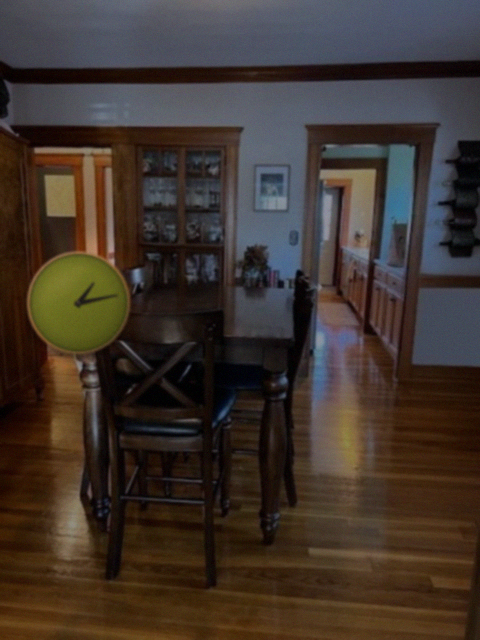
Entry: 1:13
